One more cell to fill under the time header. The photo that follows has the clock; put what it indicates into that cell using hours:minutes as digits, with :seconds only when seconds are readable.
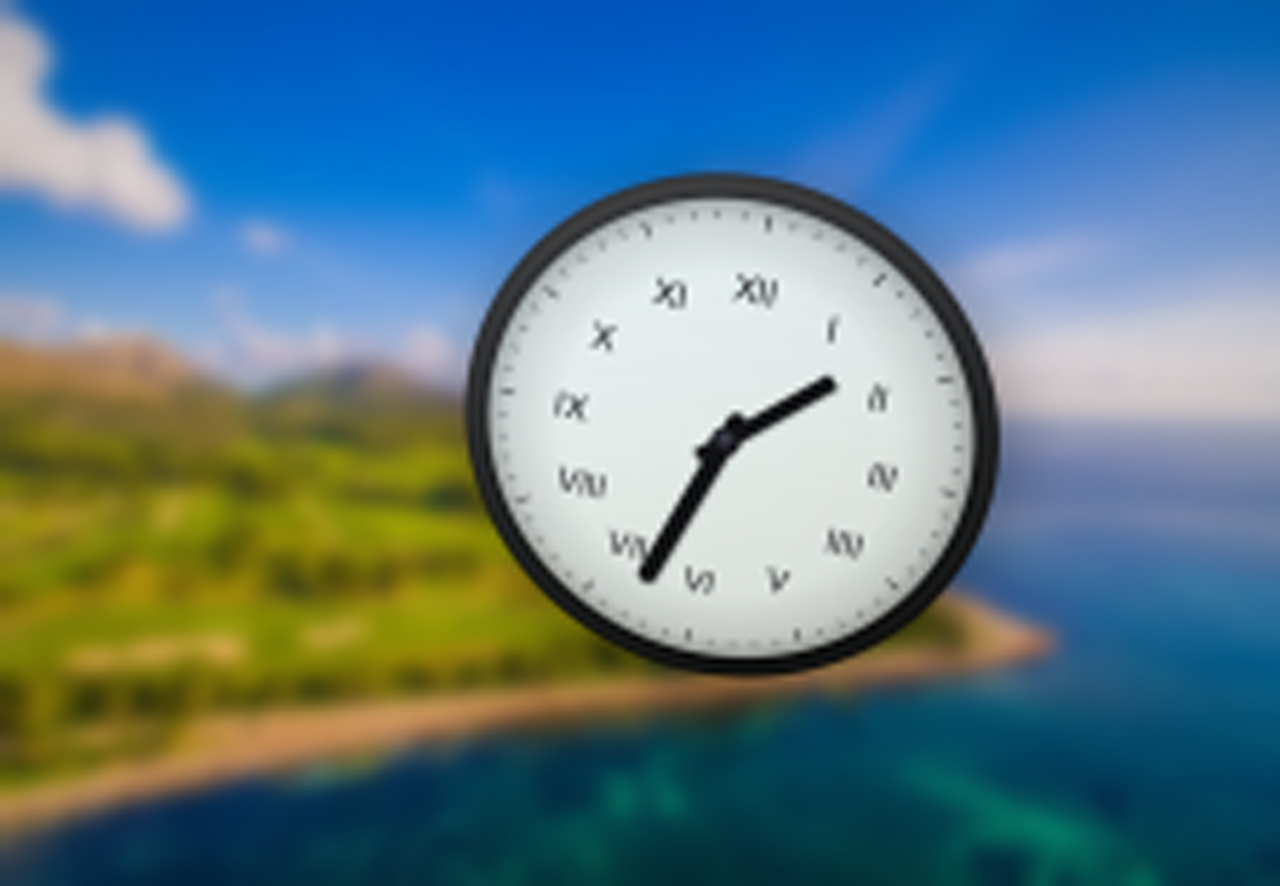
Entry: 1:33
